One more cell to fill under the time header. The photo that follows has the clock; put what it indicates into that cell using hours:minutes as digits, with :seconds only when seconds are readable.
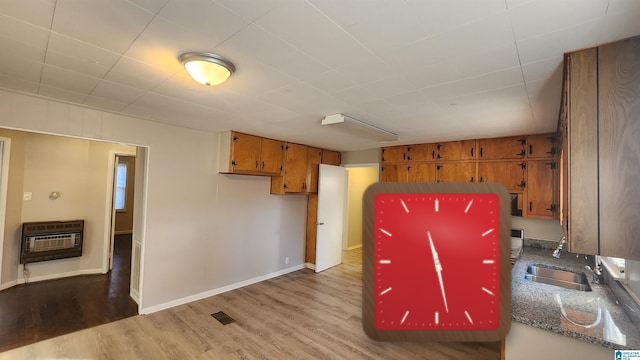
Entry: 11:28
